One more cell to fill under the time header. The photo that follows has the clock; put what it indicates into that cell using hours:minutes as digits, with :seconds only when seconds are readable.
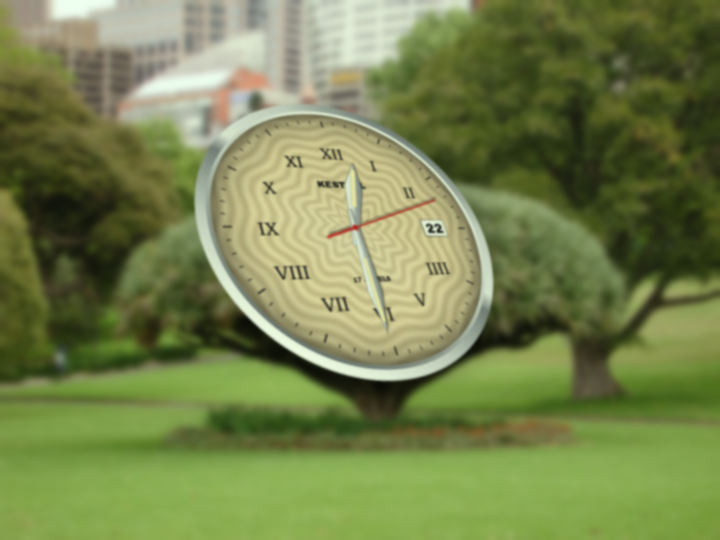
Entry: 12:30:12
